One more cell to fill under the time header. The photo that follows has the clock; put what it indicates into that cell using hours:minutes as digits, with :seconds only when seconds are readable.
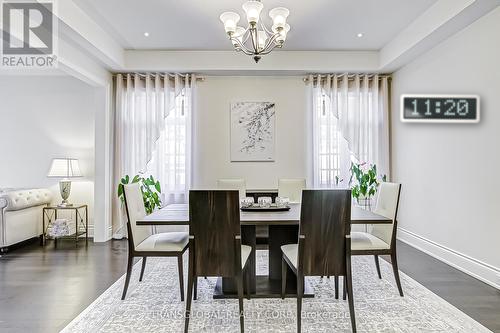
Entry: 11:20
